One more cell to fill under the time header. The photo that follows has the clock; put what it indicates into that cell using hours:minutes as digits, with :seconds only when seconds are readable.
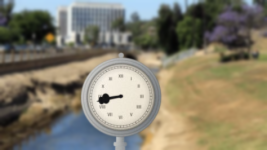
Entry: 8:43
